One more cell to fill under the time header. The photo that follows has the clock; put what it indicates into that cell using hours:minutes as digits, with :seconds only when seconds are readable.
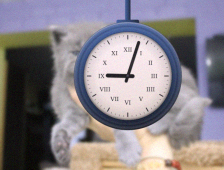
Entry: 9:03
